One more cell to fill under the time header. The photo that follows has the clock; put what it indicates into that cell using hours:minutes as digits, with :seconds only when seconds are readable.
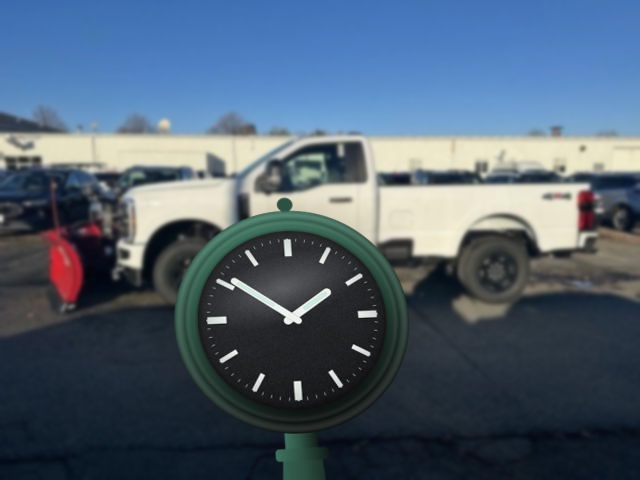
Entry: 1:51
